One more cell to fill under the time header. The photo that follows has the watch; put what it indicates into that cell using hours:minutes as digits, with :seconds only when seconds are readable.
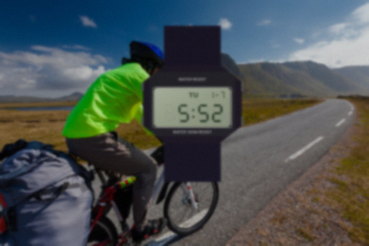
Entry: 5:52
